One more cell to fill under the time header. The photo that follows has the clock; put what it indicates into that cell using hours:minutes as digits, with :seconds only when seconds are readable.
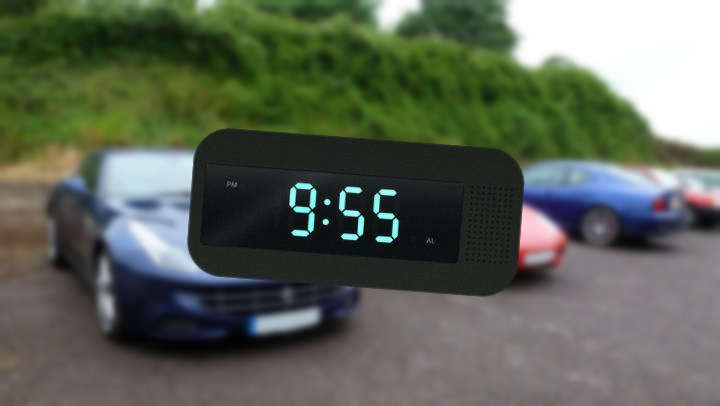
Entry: 9:55
